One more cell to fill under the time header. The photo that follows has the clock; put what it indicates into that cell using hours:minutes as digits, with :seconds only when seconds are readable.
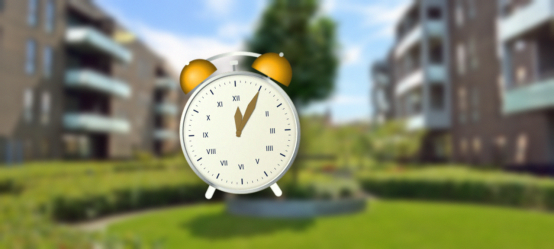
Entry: 12:05
